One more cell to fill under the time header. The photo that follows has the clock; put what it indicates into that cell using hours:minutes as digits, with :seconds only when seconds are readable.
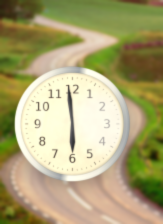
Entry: 5:59
